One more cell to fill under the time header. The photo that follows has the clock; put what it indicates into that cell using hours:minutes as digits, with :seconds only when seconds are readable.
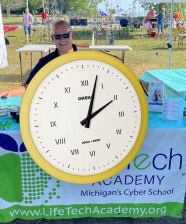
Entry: 2:03
